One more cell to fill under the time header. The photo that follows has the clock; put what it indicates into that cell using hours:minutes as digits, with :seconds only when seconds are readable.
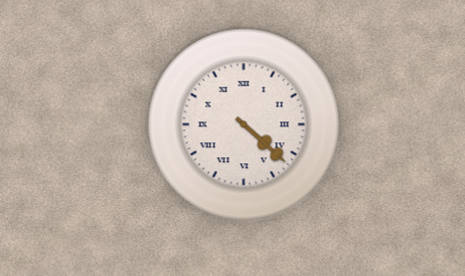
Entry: 4:22
